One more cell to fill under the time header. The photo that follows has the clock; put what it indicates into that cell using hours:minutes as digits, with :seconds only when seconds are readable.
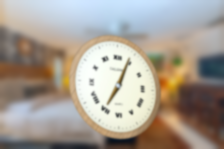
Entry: 7:04
